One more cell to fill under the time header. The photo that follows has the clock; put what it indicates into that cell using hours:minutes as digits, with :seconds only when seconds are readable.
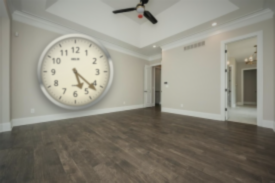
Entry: 5:22
